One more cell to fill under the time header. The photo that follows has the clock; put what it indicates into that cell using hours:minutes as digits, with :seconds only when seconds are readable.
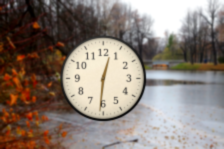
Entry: 12:31
